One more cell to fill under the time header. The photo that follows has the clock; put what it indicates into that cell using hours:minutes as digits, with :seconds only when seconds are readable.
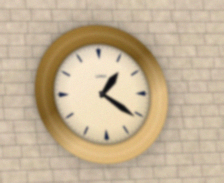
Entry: 1:21
